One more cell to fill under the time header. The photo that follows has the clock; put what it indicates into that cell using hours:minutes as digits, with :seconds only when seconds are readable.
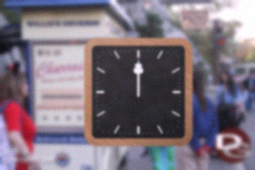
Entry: 12:00
